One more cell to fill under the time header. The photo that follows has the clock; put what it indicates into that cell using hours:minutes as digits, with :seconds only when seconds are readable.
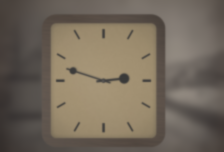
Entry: 2:48
